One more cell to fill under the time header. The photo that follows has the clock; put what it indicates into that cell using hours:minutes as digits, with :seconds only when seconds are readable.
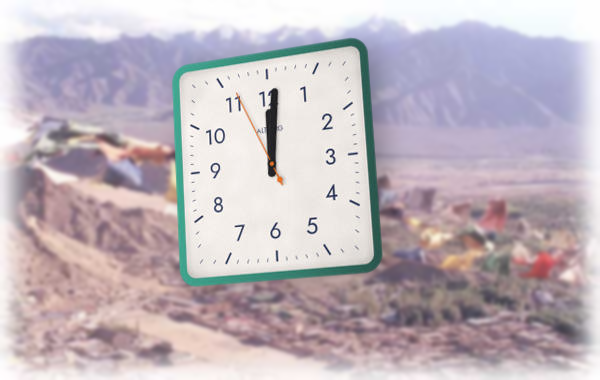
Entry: 12:00:56
